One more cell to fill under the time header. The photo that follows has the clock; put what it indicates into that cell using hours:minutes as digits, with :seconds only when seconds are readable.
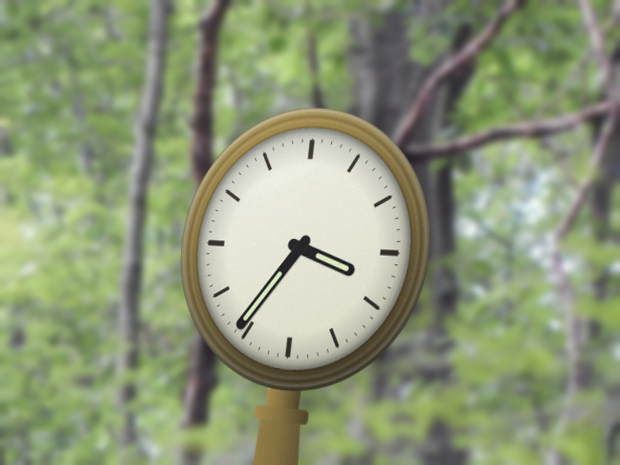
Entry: 3:36
